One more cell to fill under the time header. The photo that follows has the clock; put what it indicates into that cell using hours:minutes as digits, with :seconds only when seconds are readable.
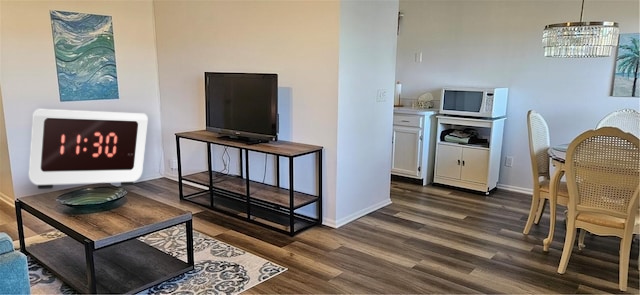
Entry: 11:30
